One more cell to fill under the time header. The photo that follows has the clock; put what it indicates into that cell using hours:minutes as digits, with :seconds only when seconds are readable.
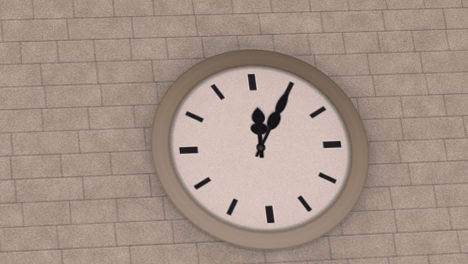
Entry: 12:05
